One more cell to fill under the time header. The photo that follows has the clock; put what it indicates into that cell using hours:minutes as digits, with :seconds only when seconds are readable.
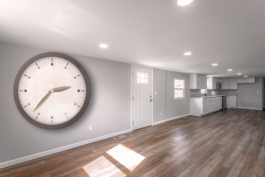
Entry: 2:37
